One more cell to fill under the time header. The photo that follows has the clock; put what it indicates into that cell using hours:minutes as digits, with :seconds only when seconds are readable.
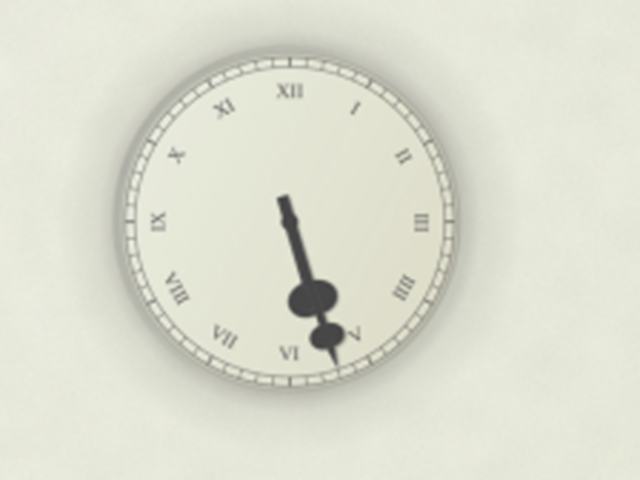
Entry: 5:27
